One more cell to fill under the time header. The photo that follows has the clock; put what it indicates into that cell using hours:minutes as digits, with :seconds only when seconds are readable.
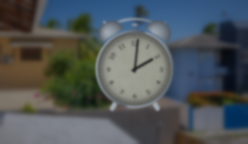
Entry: 2:01
